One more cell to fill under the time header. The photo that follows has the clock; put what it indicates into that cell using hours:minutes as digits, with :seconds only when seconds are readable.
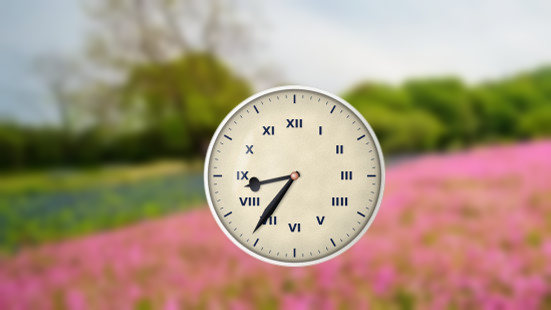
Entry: 8:36
